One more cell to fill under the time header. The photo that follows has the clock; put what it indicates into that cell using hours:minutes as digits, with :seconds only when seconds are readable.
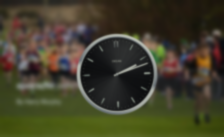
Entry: 2:12
